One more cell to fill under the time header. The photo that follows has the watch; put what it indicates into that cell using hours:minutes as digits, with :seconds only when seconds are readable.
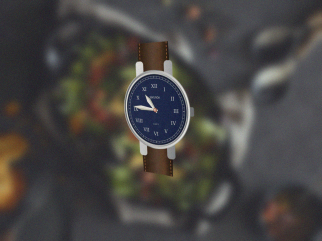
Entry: 10:46
